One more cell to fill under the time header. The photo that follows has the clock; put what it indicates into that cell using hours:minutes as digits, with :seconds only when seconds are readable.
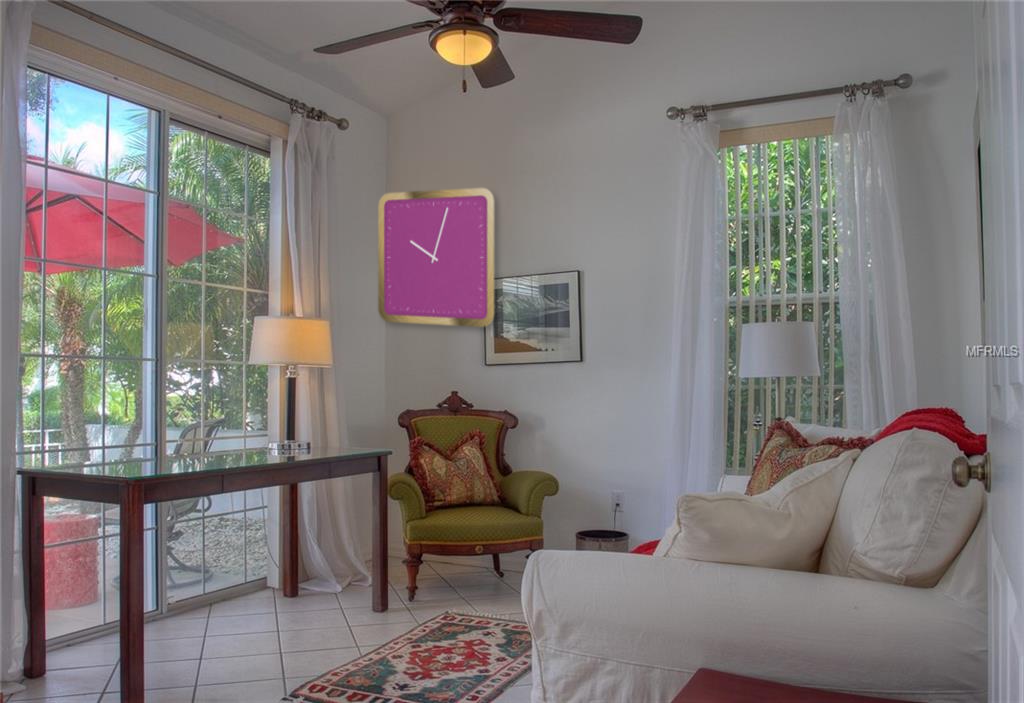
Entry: 10:03
